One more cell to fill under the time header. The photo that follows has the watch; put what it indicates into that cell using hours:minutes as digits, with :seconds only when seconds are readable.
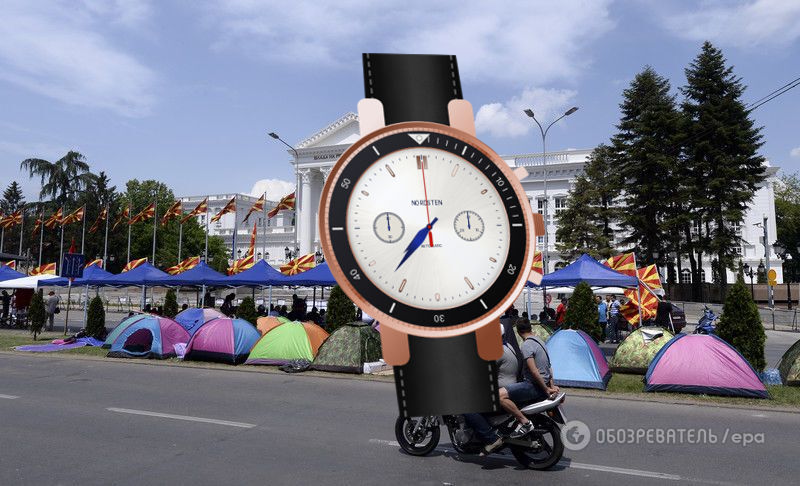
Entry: 7:37
